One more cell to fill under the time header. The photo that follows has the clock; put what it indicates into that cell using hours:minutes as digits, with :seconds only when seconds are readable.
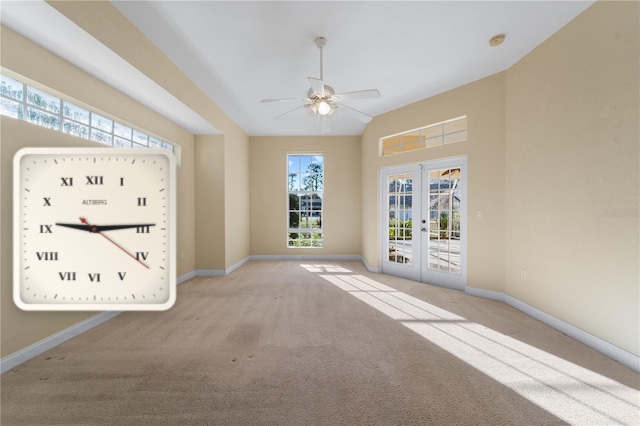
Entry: 9:14:21
